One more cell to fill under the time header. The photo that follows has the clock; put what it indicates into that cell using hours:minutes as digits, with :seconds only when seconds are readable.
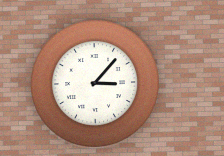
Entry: 3:07
